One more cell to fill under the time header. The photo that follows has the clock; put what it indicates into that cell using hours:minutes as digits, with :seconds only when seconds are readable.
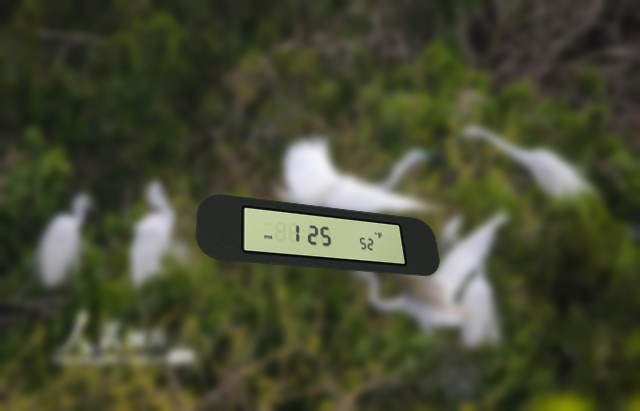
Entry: 1:25
